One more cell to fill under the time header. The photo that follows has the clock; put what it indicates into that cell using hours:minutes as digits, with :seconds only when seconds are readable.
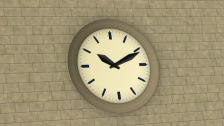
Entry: 10:11
